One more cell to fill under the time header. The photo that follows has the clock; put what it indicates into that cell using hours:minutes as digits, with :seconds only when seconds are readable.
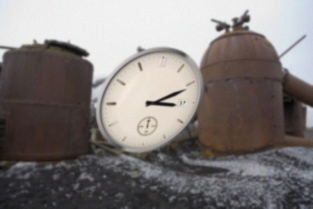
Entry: 3:11
